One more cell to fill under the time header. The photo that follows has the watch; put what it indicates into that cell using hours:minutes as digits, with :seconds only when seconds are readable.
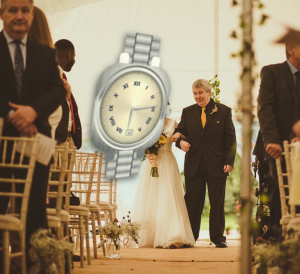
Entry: 6:14
